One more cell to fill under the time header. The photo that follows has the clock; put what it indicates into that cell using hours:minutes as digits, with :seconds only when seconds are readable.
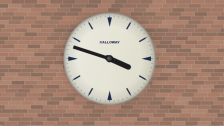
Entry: 3:48
